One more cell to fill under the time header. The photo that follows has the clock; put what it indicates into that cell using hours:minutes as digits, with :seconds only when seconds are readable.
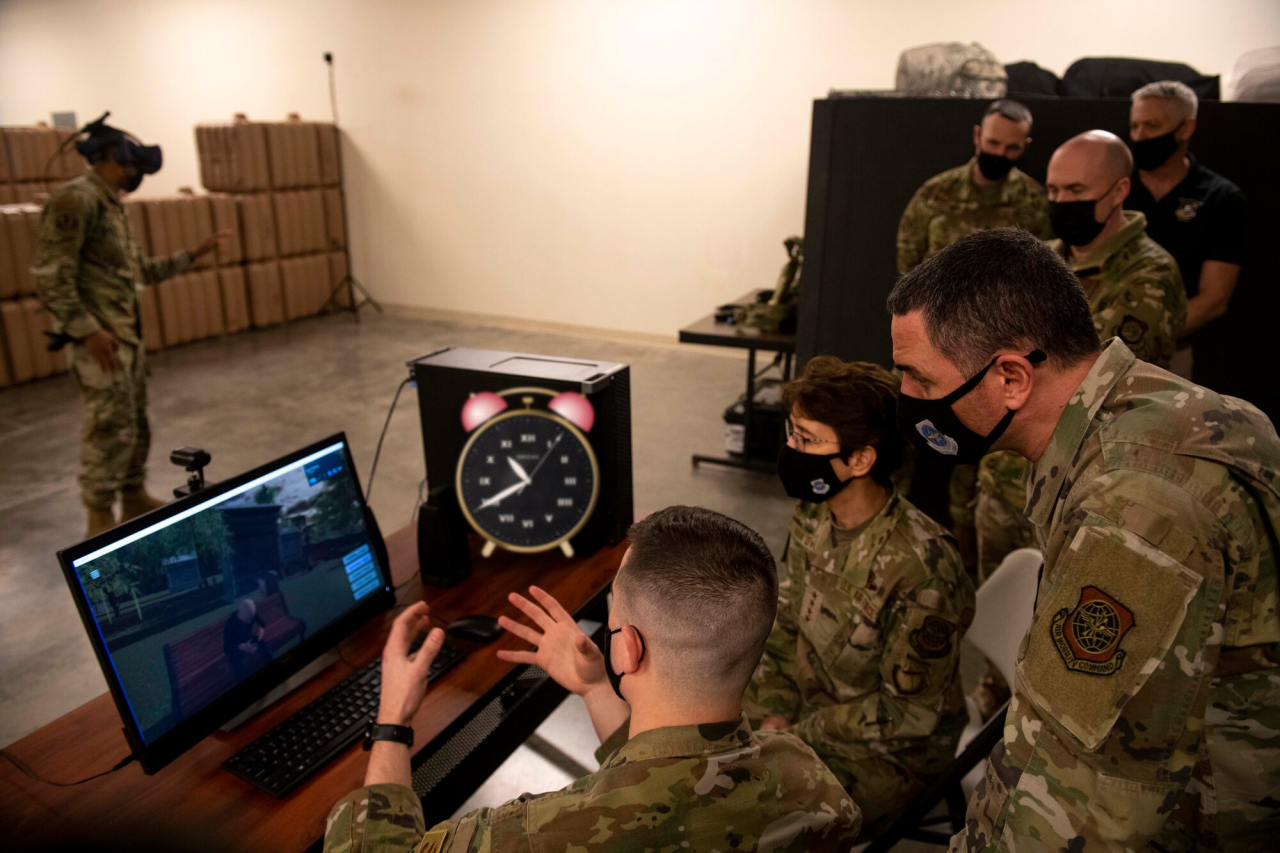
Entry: 10:40:06
